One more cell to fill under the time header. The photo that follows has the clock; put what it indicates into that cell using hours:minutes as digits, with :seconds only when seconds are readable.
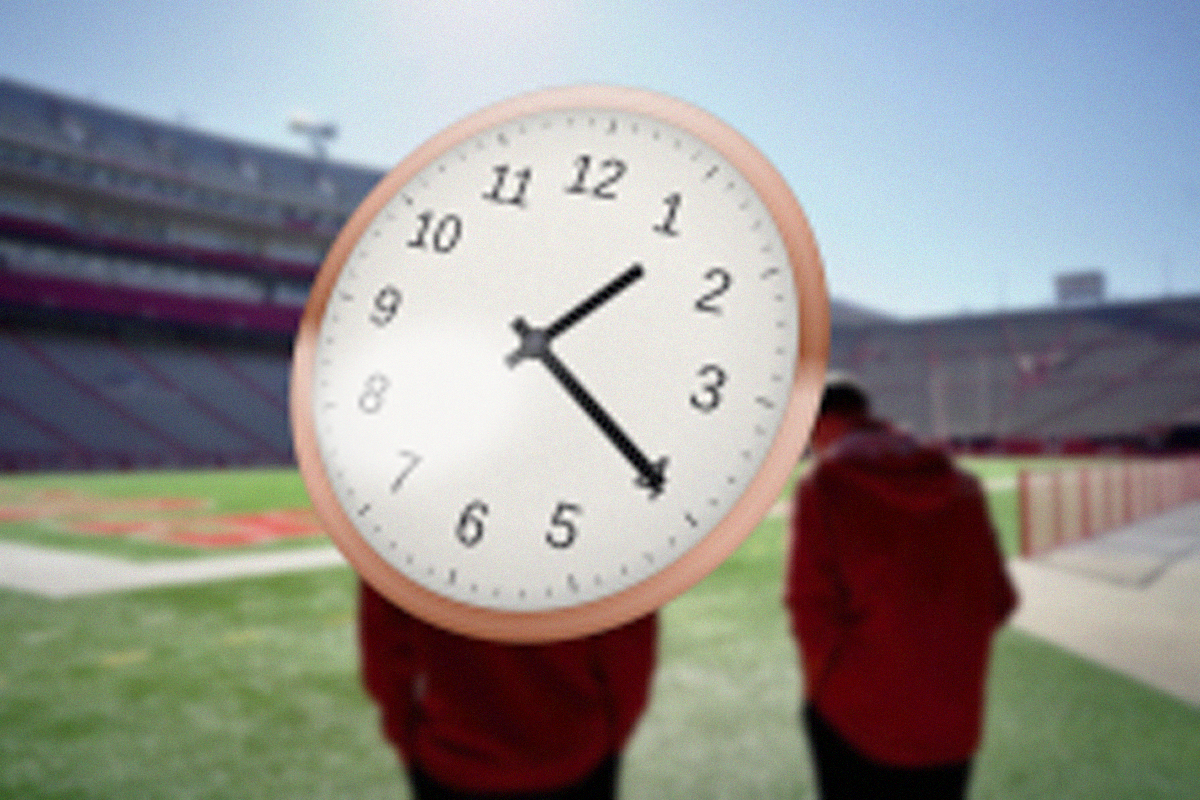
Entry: 1:20
